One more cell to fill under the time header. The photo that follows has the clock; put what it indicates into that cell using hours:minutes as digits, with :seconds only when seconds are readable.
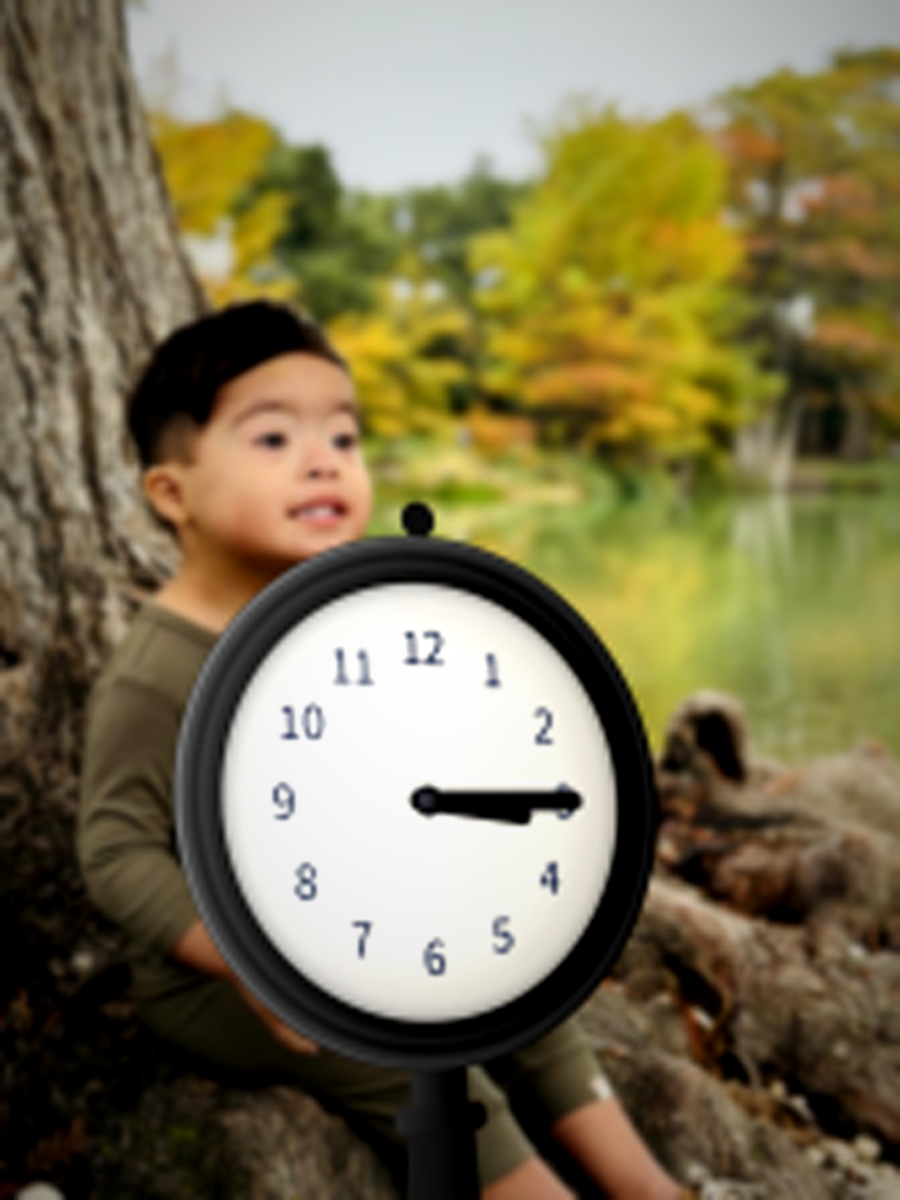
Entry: 3:15
